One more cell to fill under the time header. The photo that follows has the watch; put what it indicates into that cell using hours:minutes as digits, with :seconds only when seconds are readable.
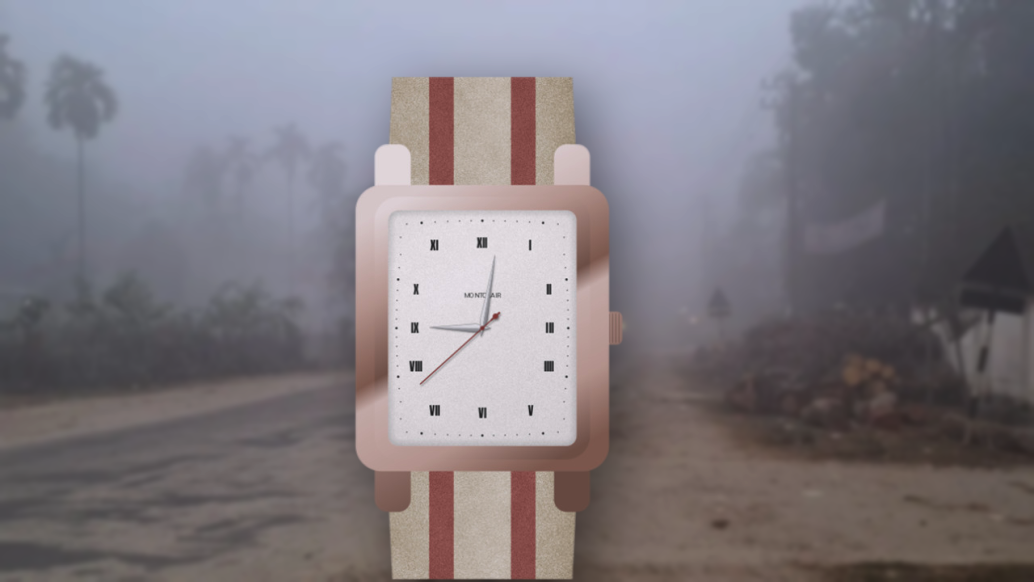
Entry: 9:01:38
